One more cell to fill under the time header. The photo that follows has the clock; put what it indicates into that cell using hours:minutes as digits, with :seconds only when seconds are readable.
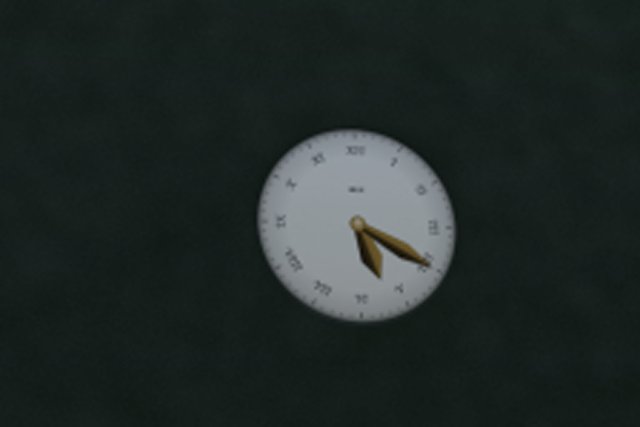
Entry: 5:20
